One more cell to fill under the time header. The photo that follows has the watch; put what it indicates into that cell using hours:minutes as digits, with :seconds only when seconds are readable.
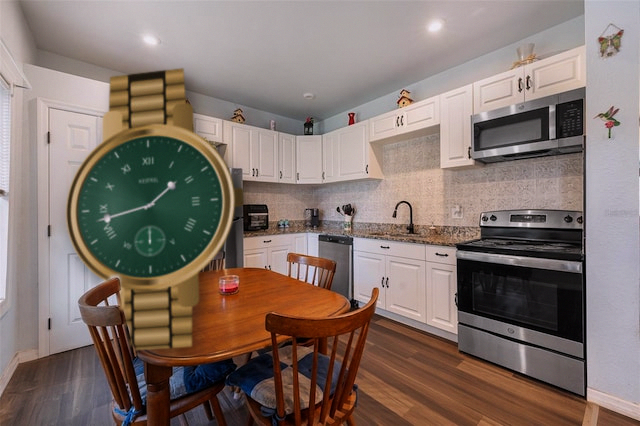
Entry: 1:43
